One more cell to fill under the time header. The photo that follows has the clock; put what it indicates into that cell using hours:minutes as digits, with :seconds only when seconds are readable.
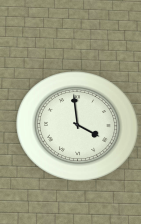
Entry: 3:59
